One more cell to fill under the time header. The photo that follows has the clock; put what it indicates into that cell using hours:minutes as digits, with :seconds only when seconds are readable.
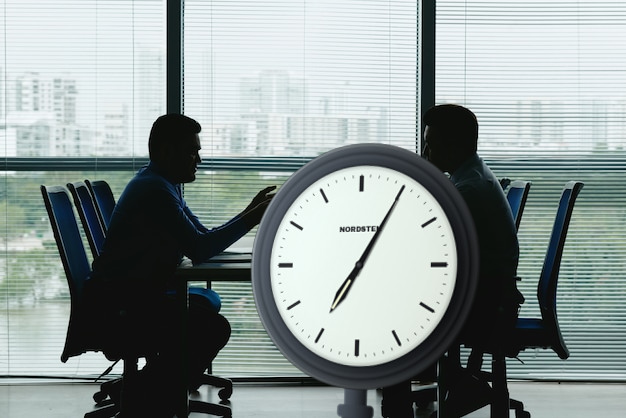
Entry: 7:05
